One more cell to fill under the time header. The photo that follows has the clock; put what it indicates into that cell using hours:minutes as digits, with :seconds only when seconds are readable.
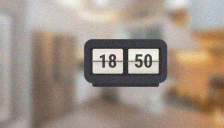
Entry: 18:50
